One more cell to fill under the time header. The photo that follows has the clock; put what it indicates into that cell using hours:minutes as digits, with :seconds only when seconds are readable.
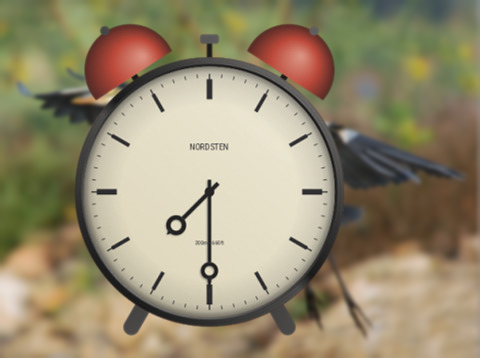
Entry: 7:30
